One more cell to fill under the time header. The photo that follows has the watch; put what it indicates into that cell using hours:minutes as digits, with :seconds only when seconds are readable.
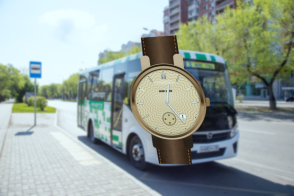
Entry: 12:24
